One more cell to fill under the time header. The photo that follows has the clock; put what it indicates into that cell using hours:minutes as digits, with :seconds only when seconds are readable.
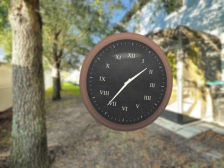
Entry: 1:36
